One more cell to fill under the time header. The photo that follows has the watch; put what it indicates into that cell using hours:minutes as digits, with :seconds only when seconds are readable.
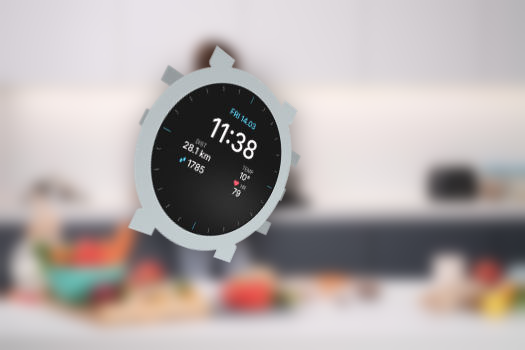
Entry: 11:38
